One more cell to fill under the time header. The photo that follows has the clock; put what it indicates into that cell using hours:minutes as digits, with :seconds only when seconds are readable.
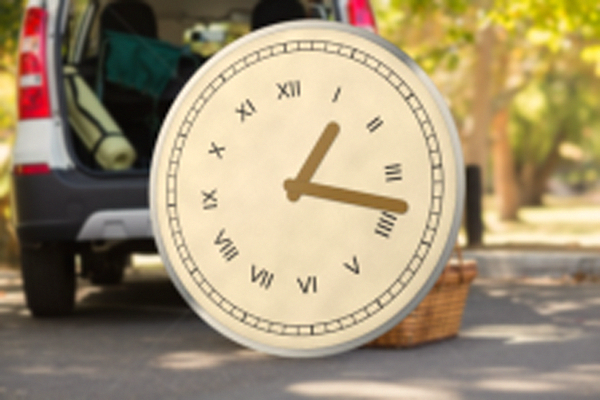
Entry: 1:18
